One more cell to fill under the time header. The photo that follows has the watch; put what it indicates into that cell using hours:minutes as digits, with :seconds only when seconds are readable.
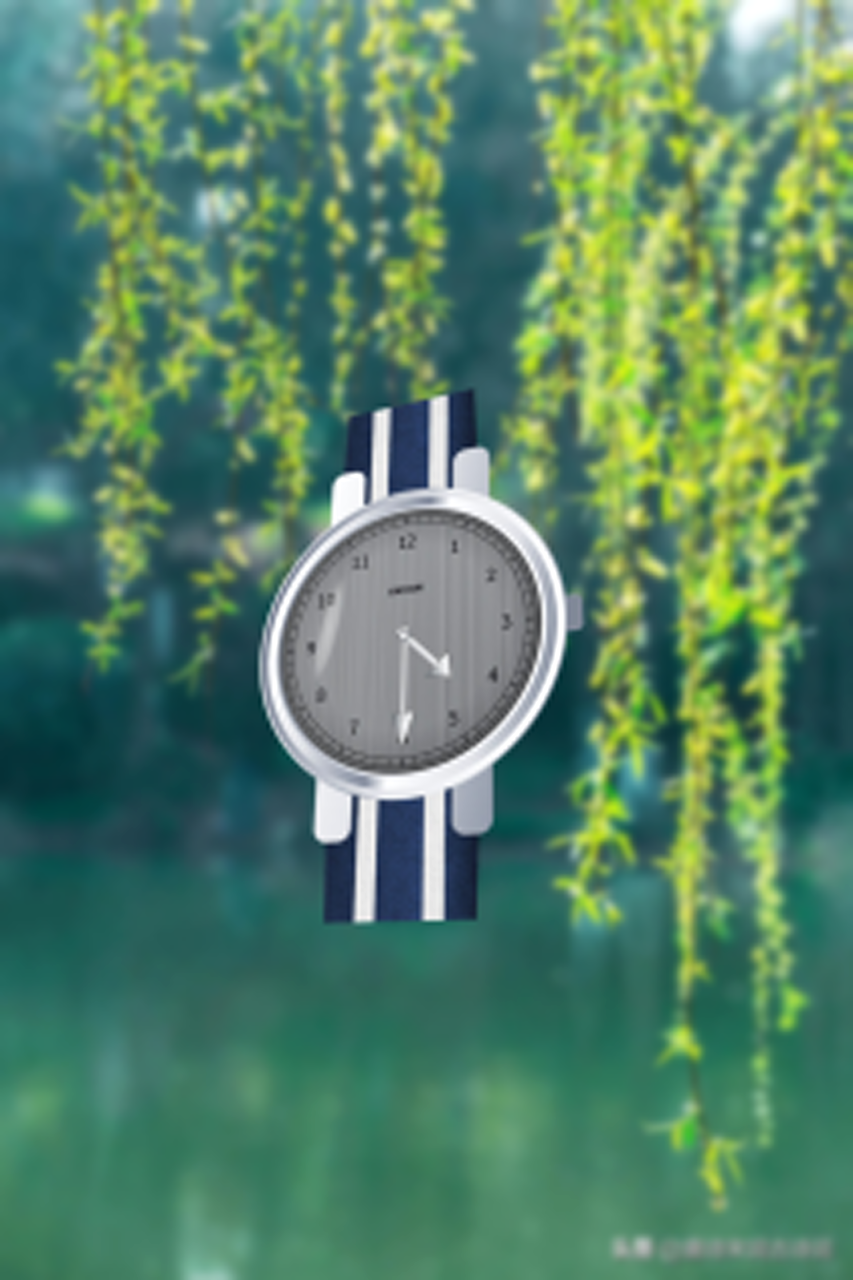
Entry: 4:30
